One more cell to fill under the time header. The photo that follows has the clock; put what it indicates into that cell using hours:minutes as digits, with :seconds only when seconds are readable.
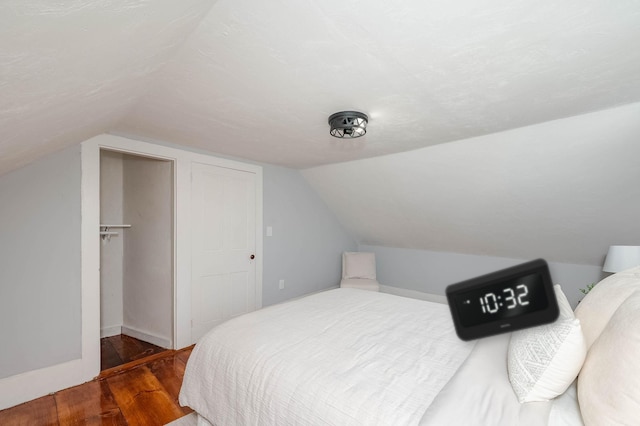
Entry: 10:32
